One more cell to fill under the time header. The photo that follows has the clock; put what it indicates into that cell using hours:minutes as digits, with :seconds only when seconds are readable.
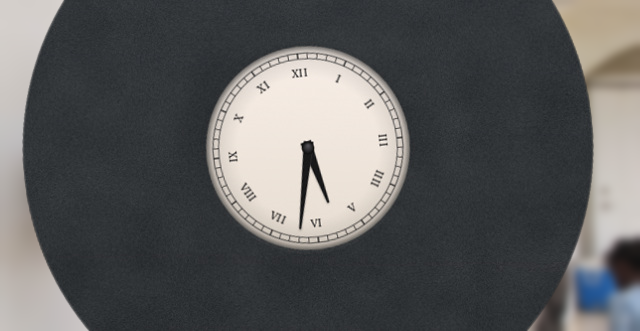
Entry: 5:32
